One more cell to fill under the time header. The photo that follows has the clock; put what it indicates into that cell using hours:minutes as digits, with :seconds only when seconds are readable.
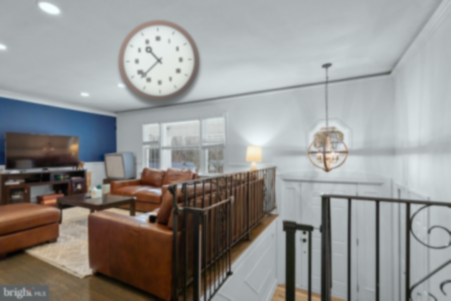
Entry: 10:38
